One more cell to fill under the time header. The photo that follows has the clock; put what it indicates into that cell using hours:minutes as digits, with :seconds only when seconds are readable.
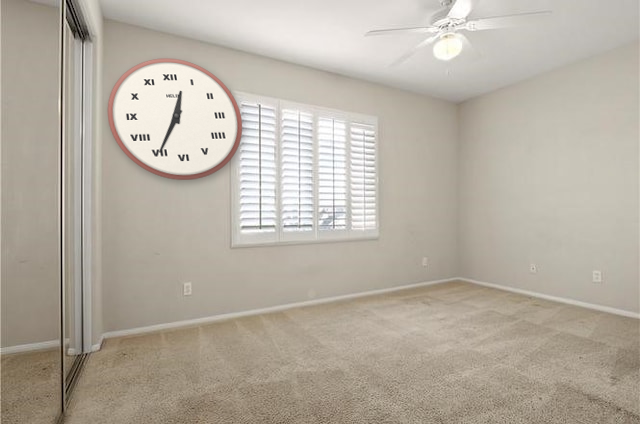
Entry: 12:35
